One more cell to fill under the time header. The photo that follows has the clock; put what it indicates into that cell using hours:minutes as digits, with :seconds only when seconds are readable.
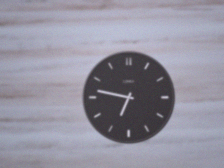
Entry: 6:47
